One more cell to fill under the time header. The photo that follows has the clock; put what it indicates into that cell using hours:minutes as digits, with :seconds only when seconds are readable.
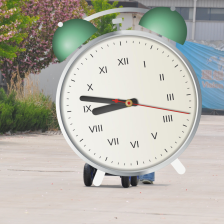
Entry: 8:47:18
